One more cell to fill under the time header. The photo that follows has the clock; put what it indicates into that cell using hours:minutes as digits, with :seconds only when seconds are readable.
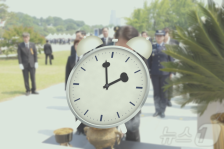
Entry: 1:58
